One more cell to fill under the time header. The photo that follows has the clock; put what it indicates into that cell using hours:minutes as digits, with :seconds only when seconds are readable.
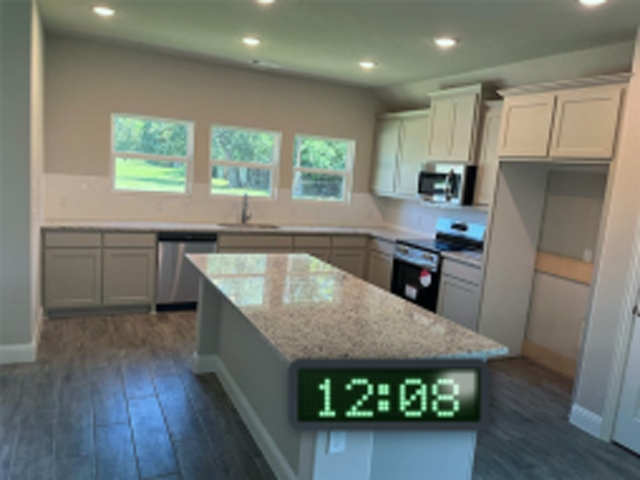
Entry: 12:08
